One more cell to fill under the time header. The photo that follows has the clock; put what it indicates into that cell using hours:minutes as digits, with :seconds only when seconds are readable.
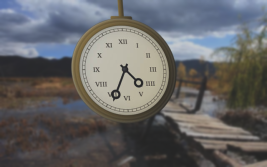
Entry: 4:34
